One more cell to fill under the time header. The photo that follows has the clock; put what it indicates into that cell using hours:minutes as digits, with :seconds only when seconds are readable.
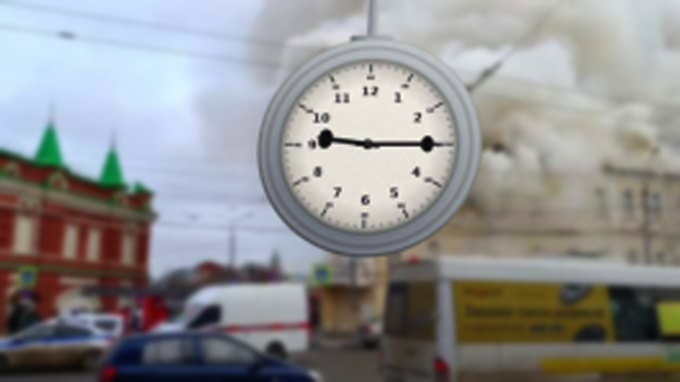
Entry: 9:15
